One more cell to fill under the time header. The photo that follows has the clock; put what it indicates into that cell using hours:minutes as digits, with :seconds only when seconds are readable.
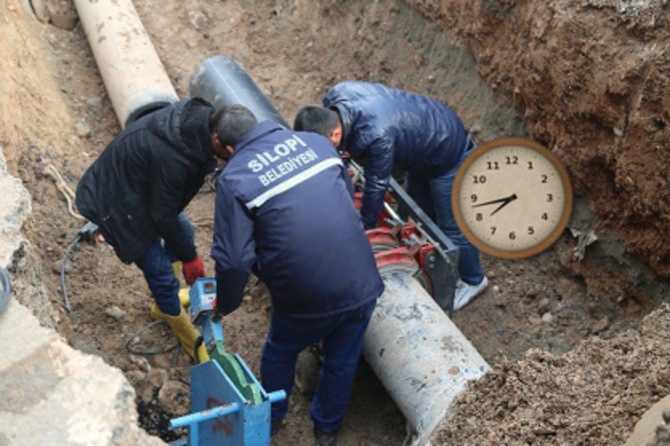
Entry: 7:43
